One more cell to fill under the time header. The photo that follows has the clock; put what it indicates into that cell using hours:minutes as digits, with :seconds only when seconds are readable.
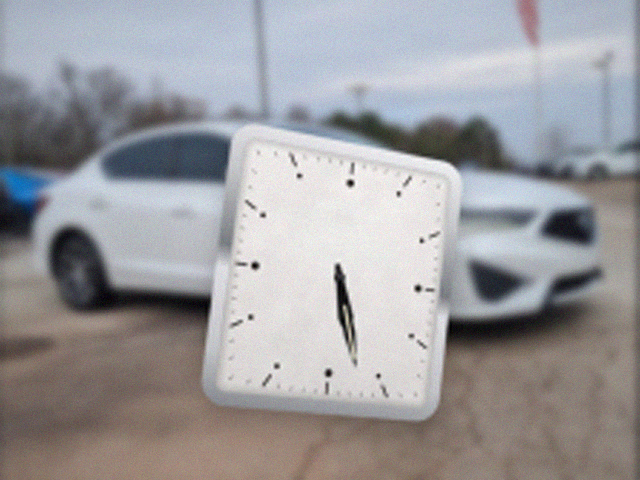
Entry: 5:27
